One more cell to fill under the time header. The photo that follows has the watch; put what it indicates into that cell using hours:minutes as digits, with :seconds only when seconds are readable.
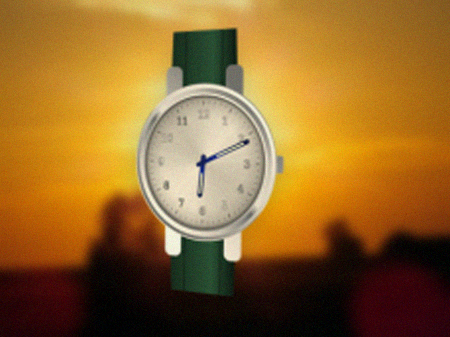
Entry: 6:11
